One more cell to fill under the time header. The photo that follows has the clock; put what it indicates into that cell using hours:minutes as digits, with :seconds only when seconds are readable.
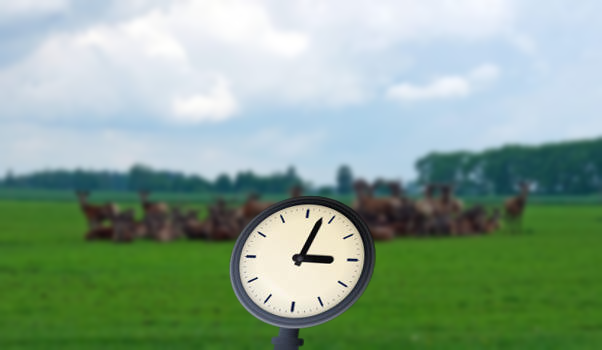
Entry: 3:03
